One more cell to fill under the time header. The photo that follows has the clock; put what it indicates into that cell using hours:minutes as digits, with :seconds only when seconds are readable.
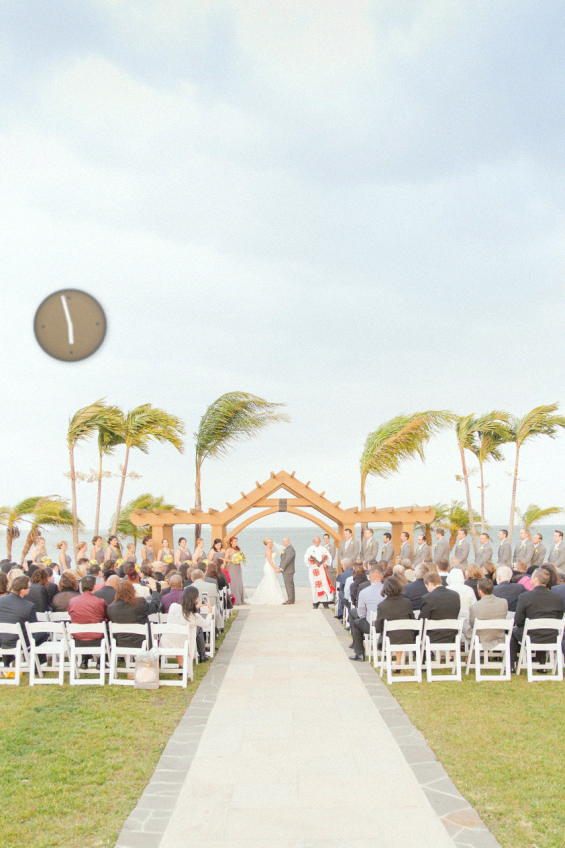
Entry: 5:58
